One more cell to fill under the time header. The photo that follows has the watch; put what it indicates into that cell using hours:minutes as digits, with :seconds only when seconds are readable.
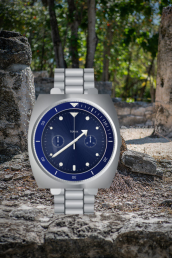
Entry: 1:39
